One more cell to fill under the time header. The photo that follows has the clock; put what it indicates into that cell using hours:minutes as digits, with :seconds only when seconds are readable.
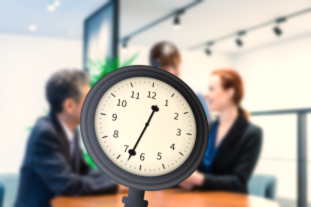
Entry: 12:33
